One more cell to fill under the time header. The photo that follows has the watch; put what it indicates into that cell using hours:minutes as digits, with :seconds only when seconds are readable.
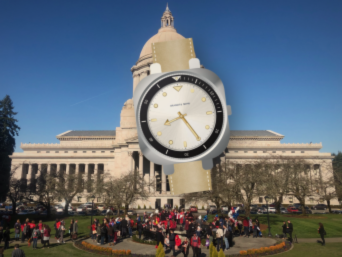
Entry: 8:25
